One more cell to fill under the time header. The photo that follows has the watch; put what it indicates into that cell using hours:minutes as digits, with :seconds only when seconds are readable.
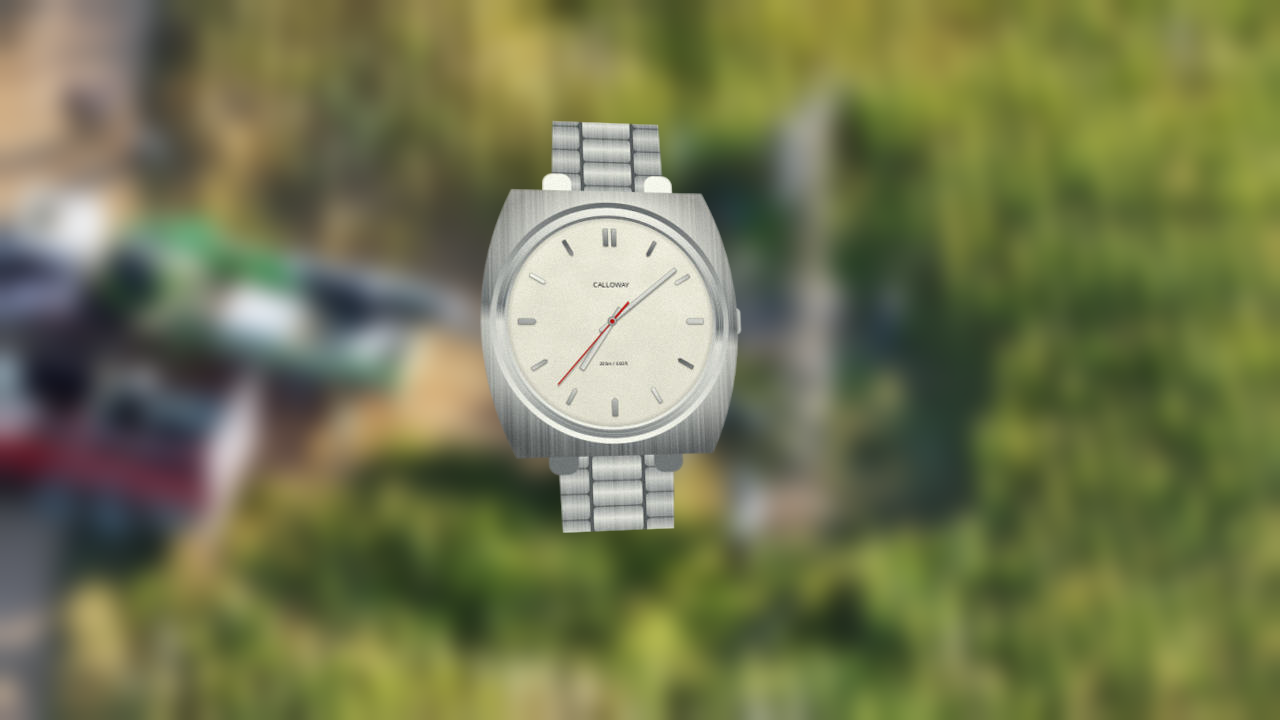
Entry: 7:08:37
